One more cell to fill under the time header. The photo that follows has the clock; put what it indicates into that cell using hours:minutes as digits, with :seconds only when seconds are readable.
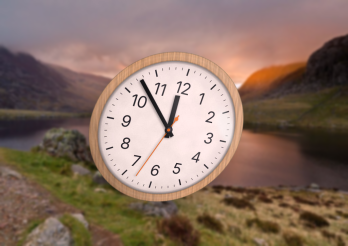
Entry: 11:52:33
